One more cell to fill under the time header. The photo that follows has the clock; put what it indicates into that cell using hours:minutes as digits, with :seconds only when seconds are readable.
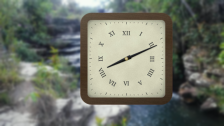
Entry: 8:11
